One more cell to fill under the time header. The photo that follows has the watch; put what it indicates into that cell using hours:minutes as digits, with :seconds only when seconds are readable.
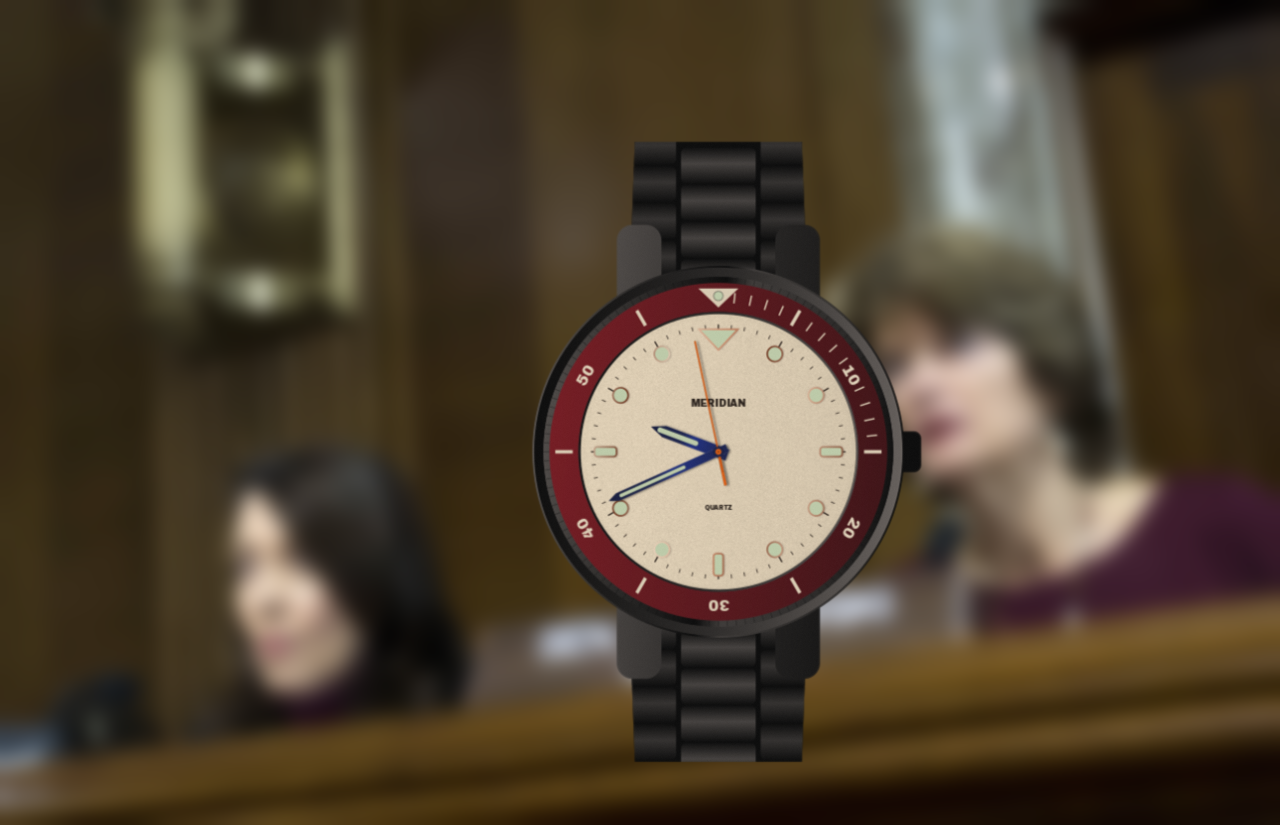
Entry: 9:40:58
